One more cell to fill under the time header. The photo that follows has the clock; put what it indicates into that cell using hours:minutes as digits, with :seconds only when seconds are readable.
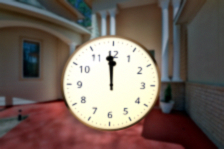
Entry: 11:59
